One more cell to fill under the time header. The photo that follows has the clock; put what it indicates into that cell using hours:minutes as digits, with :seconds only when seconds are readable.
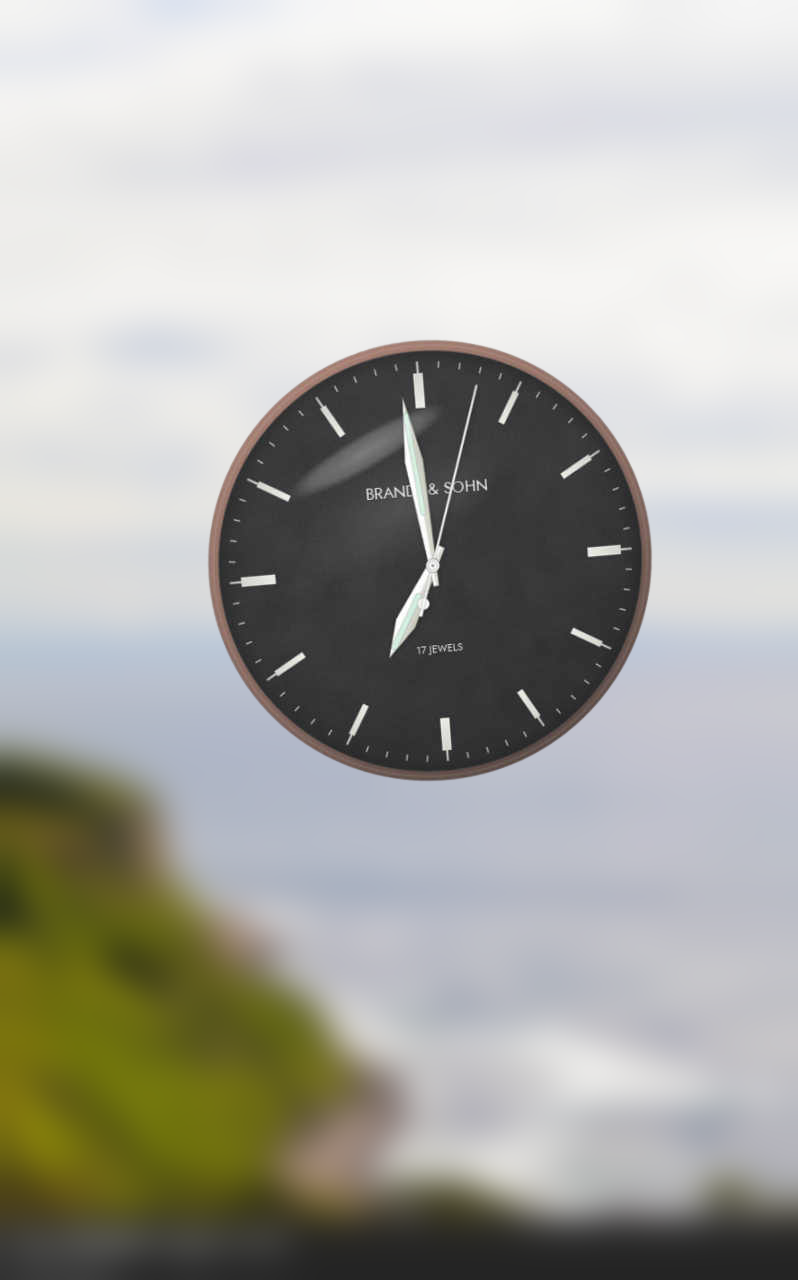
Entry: 6:59:03
